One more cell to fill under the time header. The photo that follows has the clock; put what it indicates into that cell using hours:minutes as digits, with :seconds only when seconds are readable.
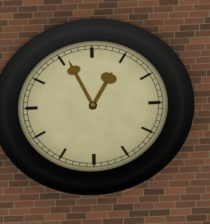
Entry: 12:56
